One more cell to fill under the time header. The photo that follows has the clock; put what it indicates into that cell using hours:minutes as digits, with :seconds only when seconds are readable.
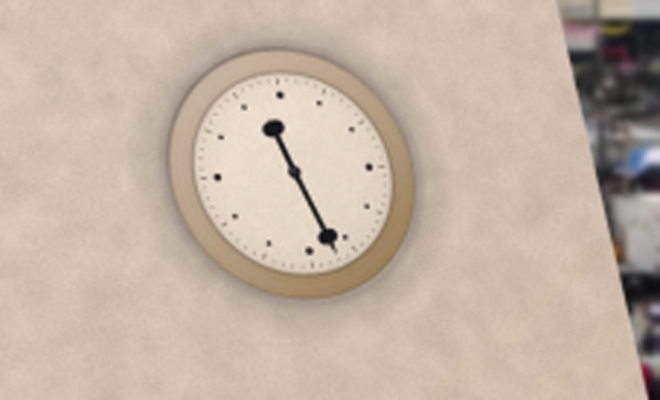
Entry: 11:27
